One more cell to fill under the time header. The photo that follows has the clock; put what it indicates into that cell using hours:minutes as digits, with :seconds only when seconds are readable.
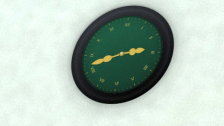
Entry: 2:42
